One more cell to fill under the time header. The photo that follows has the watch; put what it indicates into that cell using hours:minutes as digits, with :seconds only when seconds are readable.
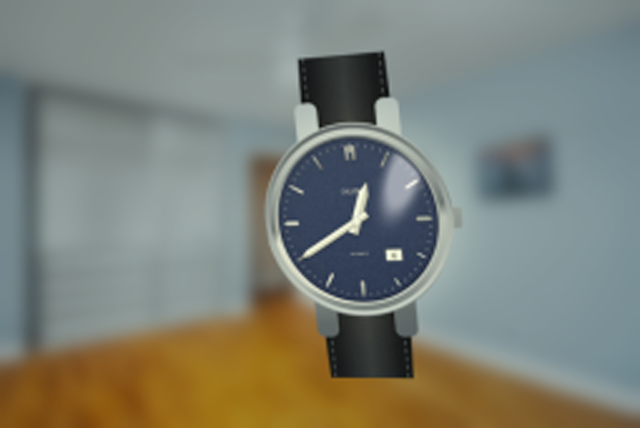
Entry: 12:40
